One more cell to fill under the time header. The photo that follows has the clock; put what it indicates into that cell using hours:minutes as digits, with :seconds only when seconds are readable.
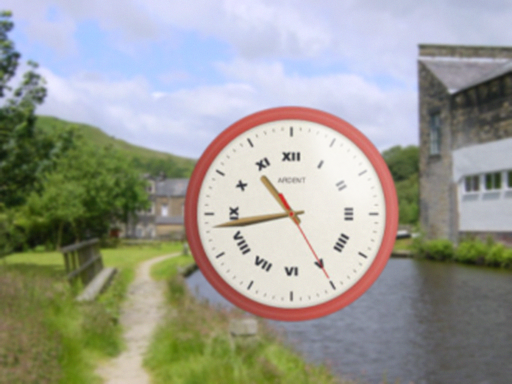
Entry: 10:43:25
